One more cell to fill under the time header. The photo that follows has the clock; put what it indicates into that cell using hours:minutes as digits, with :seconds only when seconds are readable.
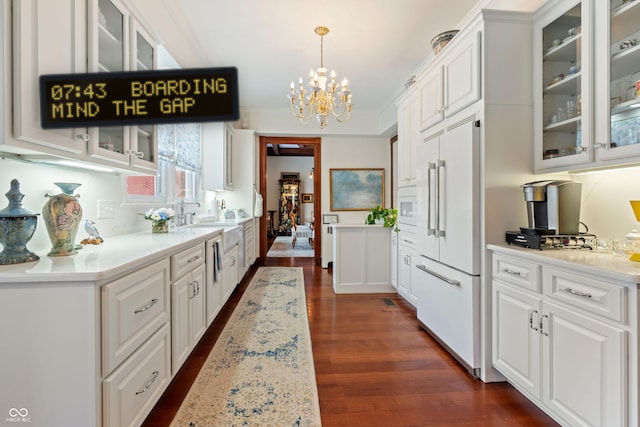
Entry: 7:43
